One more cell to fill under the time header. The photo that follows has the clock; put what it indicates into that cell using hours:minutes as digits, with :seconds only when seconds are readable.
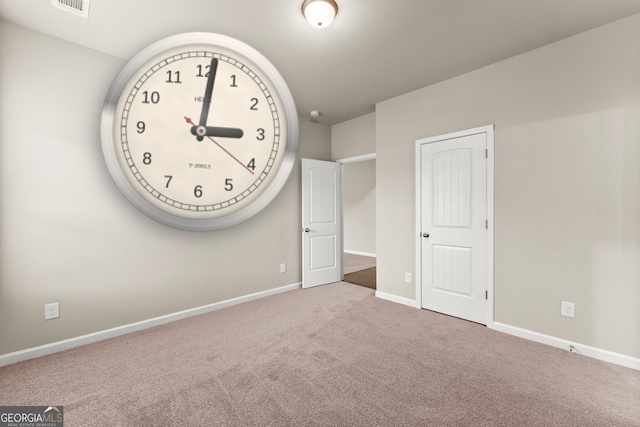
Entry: 3:01:21
